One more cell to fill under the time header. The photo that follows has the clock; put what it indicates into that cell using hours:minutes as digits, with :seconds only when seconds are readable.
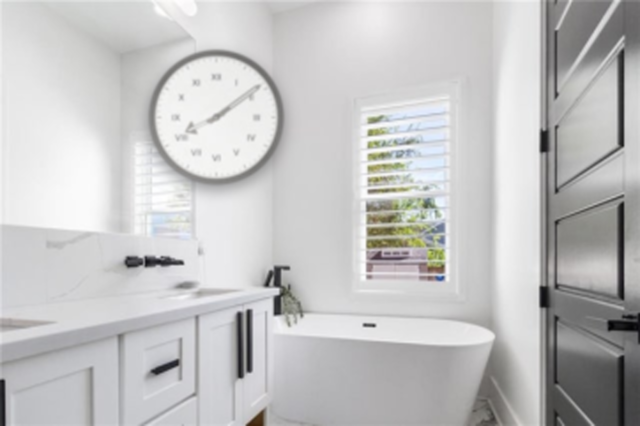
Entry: 8:09
